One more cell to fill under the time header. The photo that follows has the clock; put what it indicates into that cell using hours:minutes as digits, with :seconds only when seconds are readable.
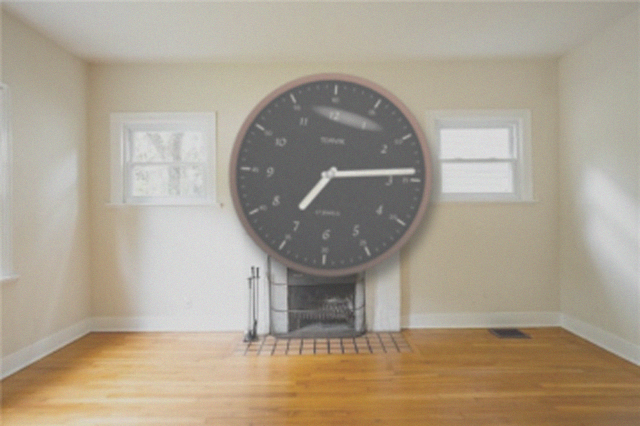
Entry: 7:14
